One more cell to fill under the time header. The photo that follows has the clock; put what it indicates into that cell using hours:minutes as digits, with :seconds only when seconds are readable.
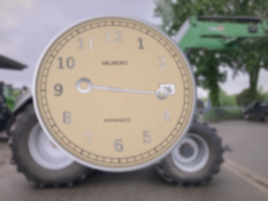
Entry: 9:16
